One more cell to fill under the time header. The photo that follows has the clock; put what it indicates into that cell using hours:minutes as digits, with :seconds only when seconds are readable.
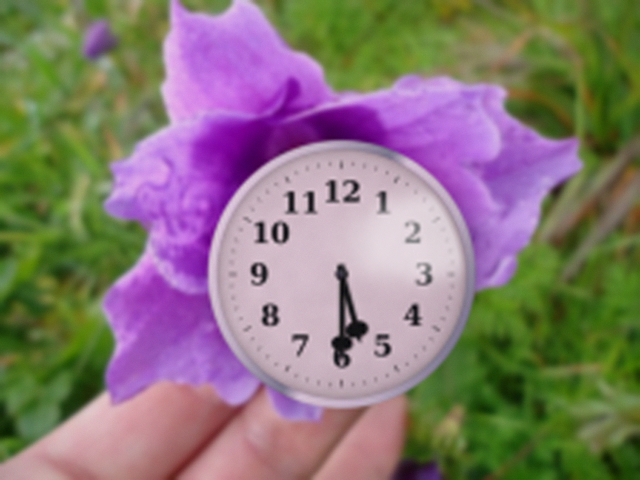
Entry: 5:30
